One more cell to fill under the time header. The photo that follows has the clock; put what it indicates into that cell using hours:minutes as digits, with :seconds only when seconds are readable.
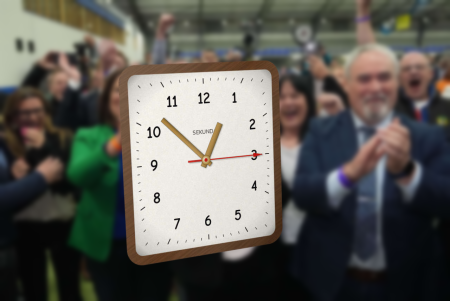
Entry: 12:52:15
